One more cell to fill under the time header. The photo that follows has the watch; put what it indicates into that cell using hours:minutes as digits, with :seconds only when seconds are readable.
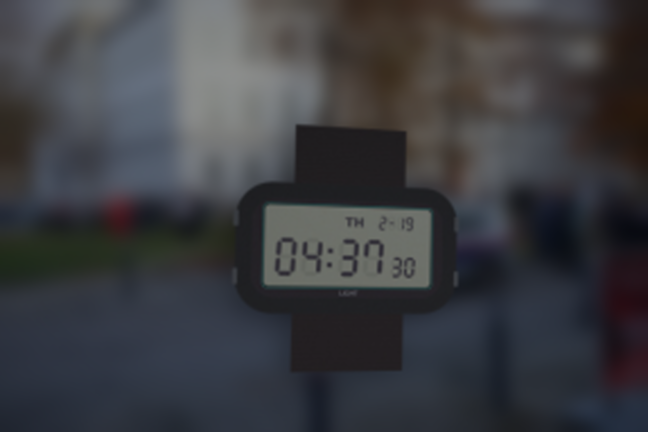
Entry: 4:37:30
